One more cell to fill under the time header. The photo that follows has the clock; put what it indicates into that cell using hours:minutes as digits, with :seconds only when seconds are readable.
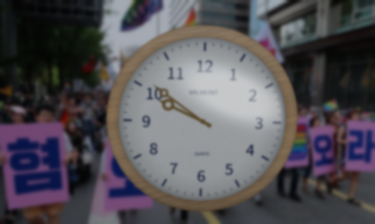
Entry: 9:51
